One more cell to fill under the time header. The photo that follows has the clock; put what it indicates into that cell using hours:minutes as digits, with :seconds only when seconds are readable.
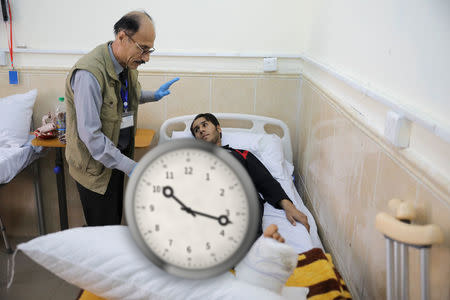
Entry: 10:17
